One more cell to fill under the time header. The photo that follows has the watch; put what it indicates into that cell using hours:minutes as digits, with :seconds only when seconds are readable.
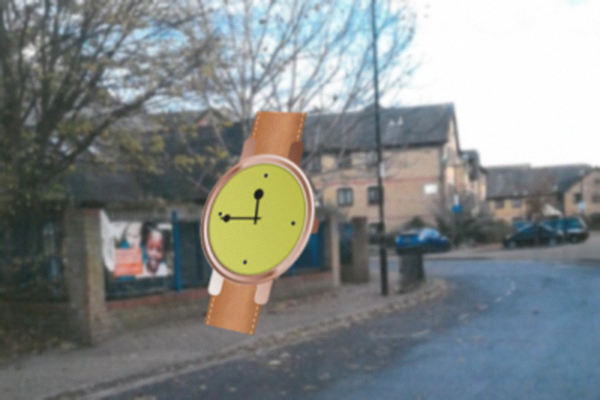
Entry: 11:44
